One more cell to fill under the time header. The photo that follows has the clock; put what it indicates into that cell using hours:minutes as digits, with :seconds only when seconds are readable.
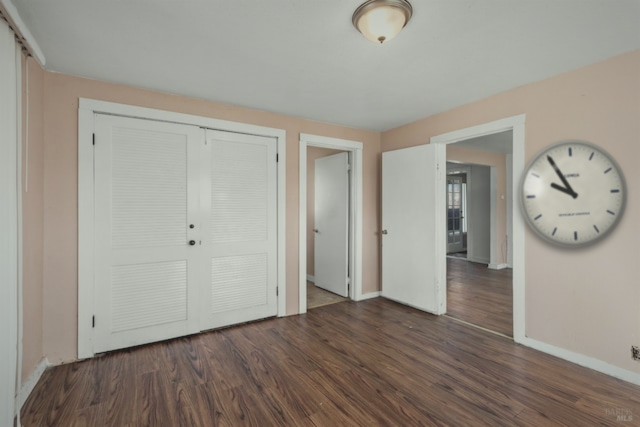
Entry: 9:55
